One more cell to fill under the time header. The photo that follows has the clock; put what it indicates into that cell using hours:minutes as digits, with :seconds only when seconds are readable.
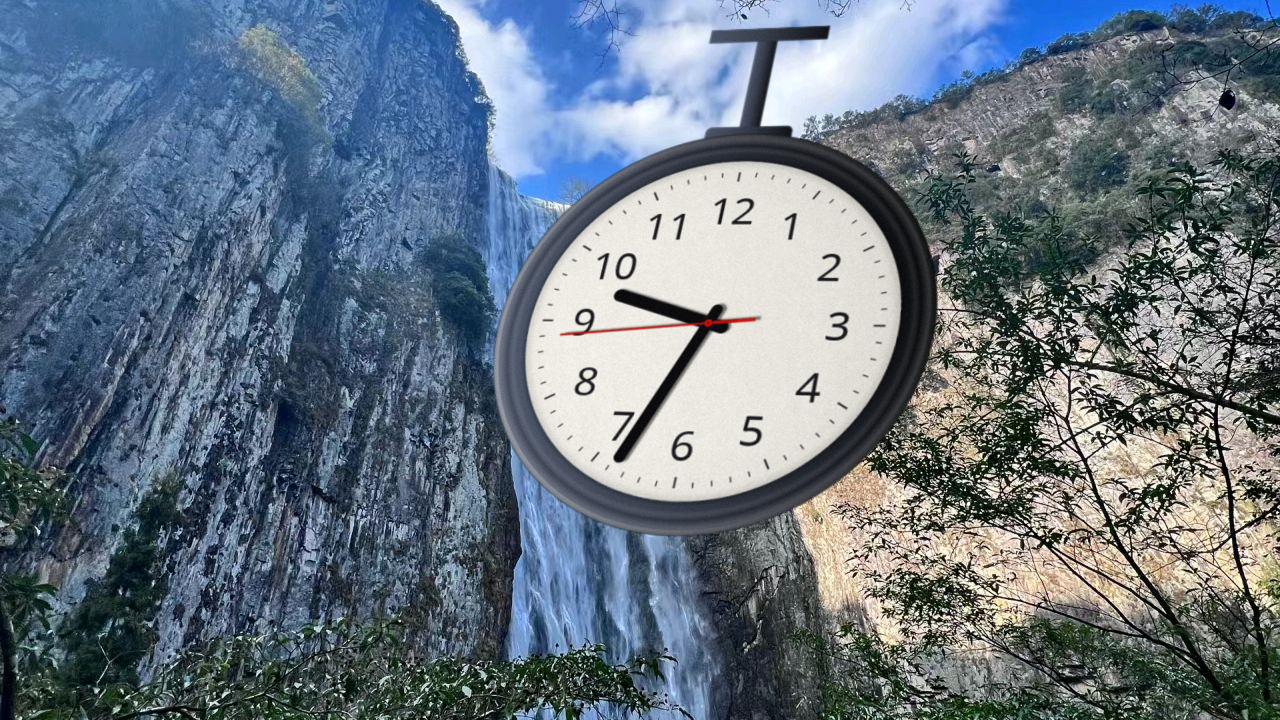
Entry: 9:33:44
